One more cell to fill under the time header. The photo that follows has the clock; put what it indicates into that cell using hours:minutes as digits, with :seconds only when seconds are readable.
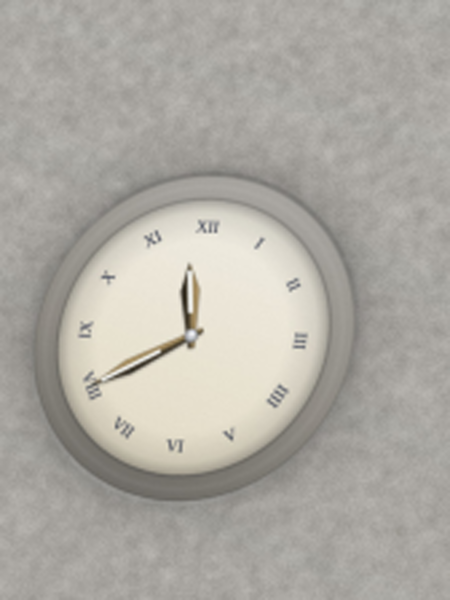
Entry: 11:40
